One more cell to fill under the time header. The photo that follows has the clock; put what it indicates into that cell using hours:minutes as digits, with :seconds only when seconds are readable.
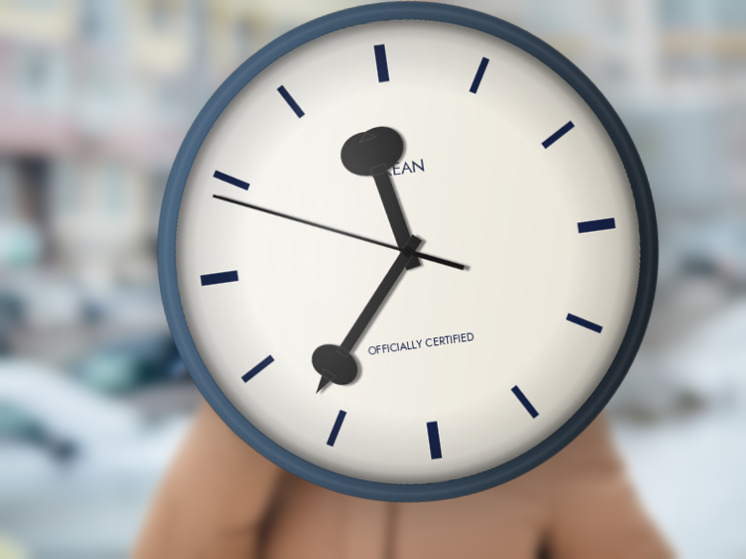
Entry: 11:36:49
